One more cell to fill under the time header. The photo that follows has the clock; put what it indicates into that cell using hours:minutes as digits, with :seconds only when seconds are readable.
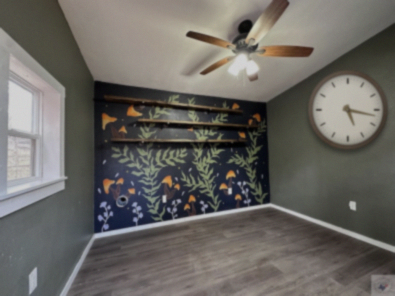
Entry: 5:17
